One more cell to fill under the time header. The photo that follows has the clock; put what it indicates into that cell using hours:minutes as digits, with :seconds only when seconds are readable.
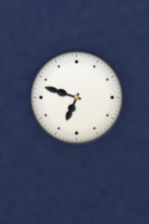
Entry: 6:48
